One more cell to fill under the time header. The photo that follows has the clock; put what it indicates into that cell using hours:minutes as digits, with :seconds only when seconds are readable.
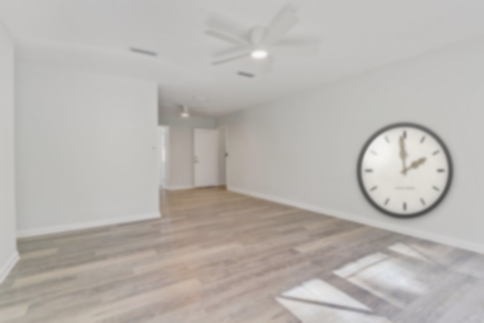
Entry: 1:59
